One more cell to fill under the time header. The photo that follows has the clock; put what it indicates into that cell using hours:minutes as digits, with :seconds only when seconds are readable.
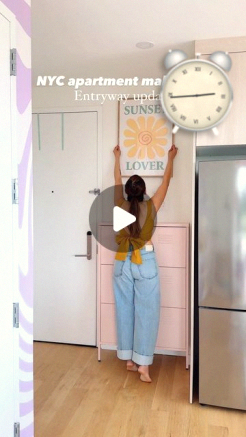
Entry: 2:44
